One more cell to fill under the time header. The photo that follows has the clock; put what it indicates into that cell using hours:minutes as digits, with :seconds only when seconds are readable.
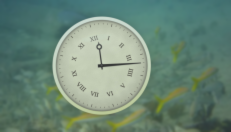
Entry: 12:17
